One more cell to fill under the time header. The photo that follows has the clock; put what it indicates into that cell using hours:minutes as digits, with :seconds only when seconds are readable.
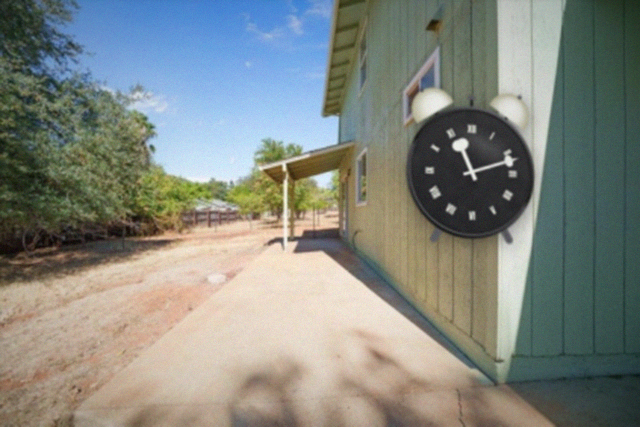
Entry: 11:12
